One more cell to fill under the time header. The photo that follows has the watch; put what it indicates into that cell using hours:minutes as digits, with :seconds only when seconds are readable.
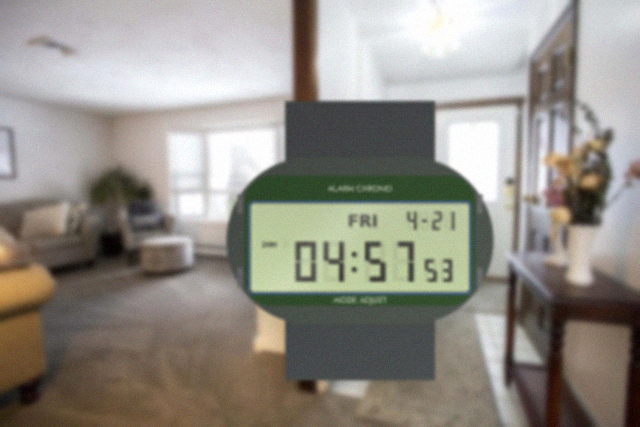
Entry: 4:57:53
